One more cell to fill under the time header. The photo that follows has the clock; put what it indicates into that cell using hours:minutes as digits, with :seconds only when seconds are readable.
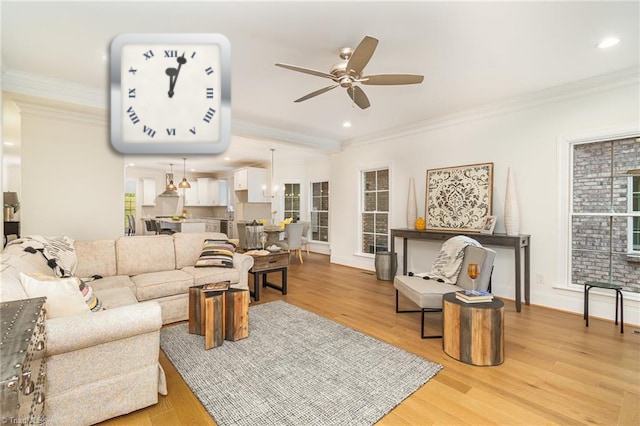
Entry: 12:03
